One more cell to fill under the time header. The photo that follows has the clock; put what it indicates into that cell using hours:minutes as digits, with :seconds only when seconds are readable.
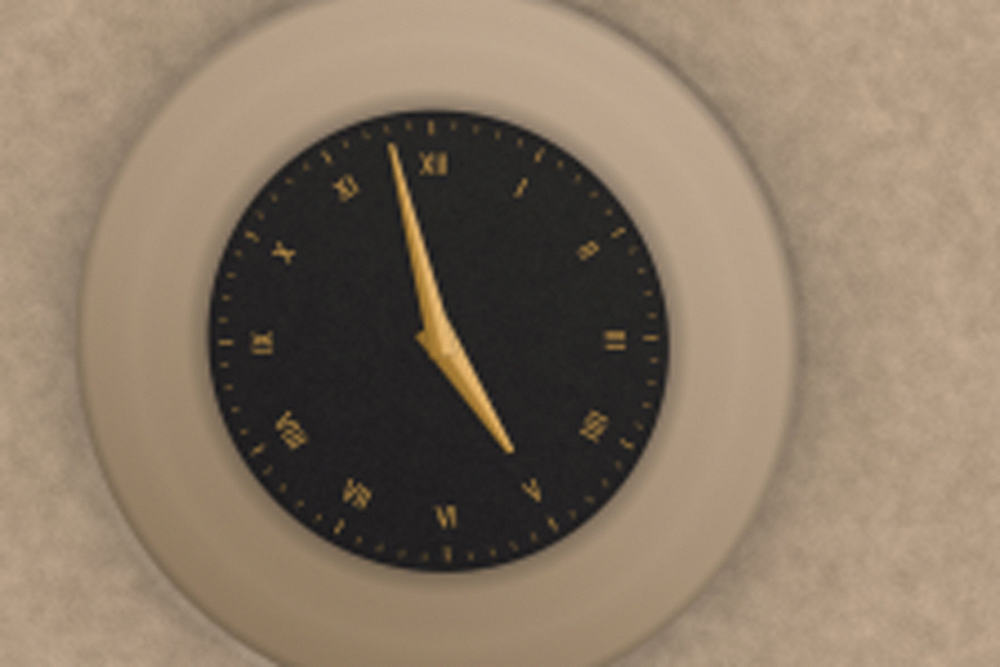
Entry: 4:58
